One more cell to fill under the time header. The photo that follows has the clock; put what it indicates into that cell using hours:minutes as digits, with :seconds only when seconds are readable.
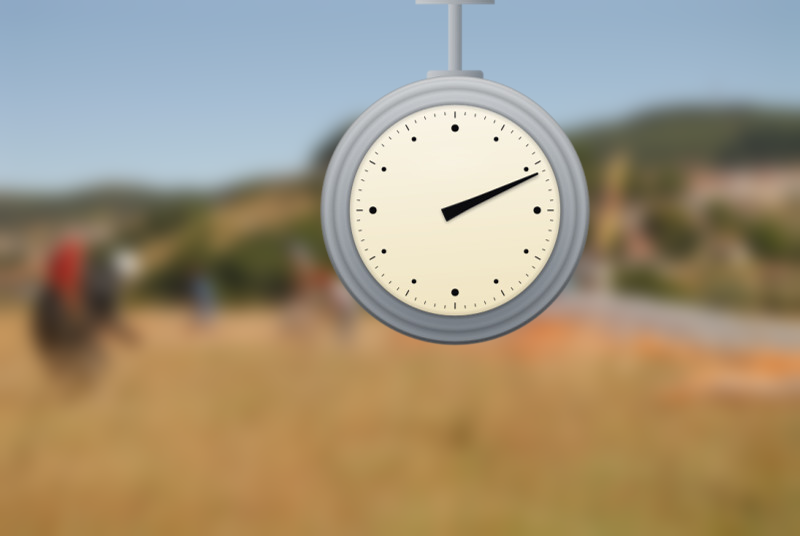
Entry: 2:11
